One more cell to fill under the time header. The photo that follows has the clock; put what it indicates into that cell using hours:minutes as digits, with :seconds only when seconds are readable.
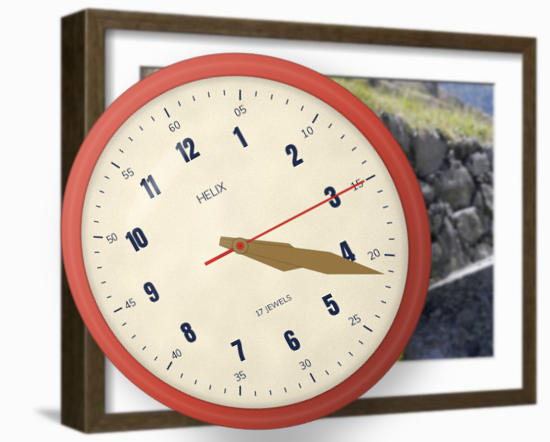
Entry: 4:21:15
